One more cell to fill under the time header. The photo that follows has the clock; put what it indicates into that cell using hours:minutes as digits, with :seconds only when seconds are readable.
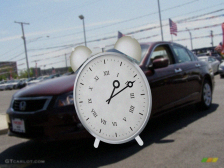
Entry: 1:11
